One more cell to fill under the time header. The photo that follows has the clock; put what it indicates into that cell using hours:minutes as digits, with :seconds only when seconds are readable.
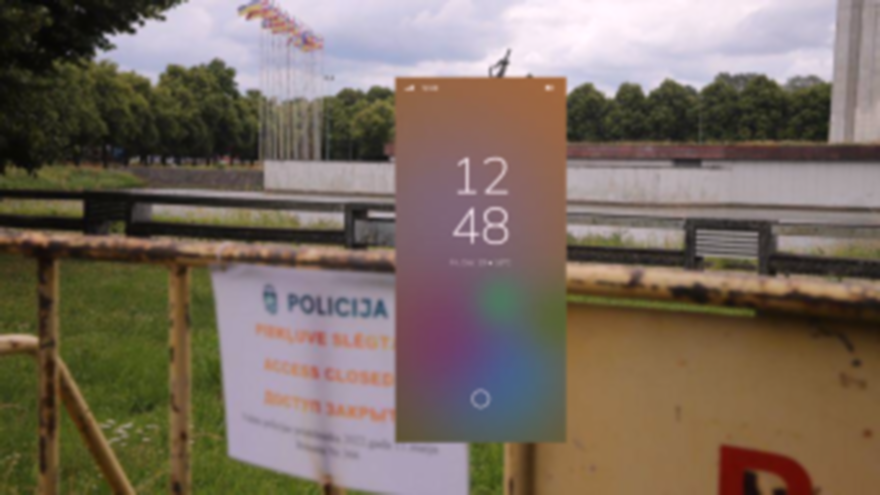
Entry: 12:48
